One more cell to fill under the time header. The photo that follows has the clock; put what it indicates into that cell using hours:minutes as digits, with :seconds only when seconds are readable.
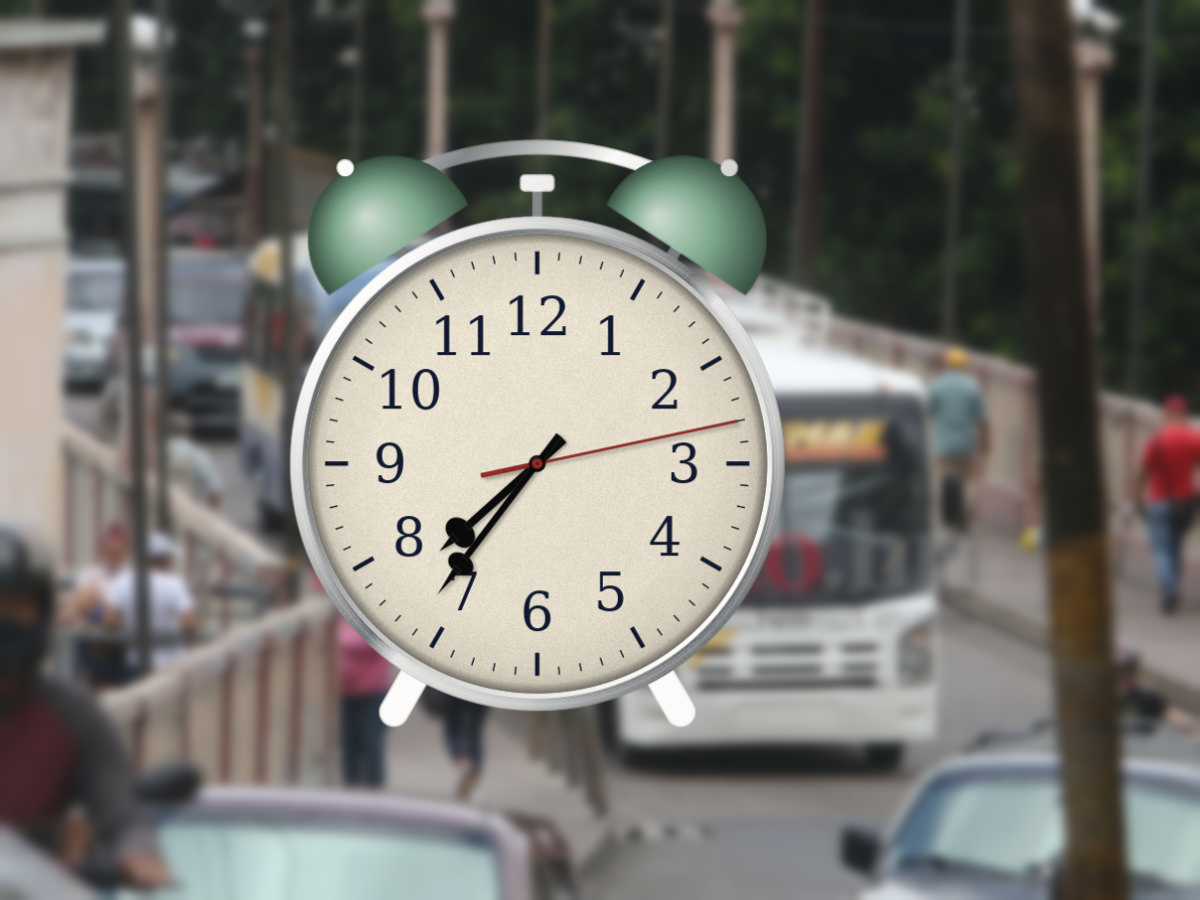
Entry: 7:36:13
